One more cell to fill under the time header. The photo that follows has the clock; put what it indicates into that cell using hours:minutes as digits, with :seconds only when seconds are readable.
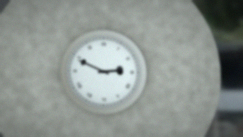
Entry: 2:49
